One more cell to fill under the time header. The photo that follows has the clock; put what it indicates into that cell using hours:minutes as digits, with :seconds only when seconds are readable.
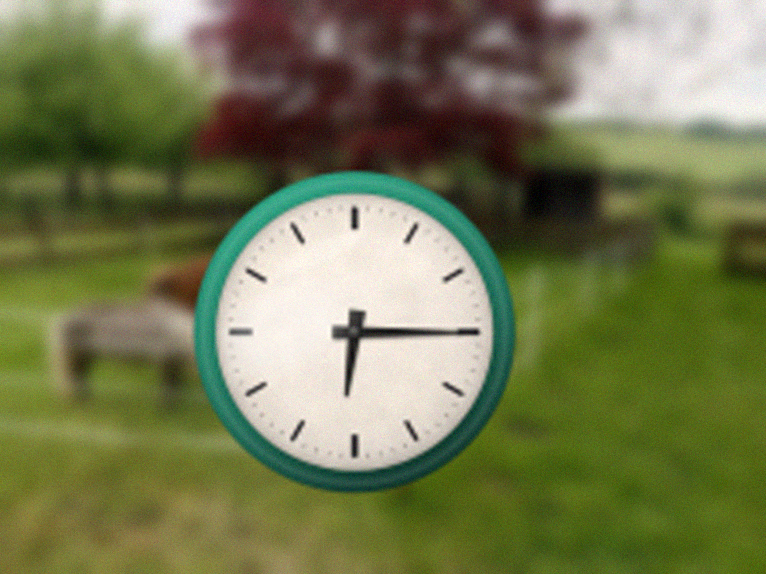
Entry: 6:15
